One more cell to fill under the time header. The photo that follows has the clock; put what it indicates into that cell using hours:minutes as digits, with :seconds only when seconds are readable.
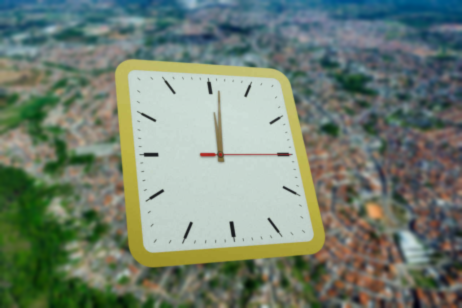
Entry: 12:01:15
